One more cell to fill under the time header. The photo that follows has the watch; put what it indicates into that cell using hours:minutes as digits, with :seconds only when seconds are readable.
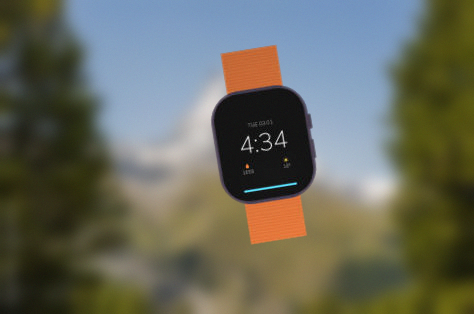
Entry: 4:34
